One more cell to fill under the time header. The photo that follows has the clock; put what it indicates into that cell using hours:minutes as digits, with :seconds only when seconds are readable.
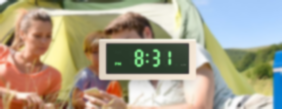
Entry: 8:31
